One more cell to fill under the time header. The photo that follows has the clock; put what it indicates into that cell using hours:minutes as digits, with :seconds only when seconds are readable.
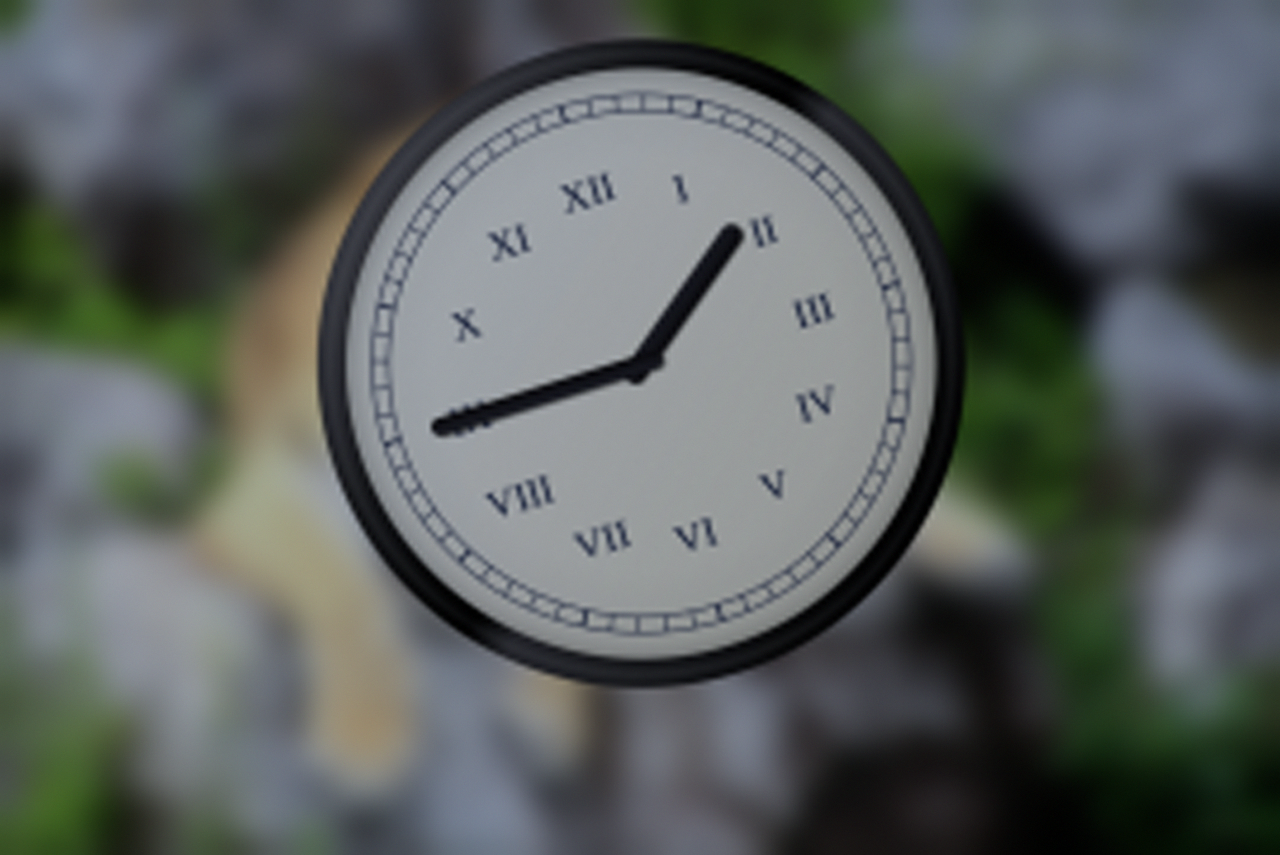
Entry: 1:45
